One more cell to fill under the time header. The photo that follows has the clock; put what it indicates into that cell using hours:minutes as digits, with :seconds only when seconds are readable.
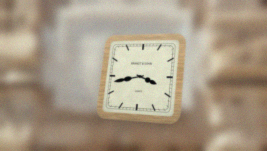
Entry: 3:43
